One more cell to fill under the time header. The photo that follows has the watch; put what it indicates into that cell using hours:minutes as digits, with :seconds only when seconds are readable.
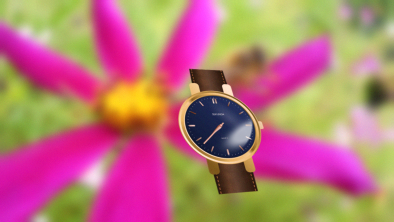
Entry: 7:38
